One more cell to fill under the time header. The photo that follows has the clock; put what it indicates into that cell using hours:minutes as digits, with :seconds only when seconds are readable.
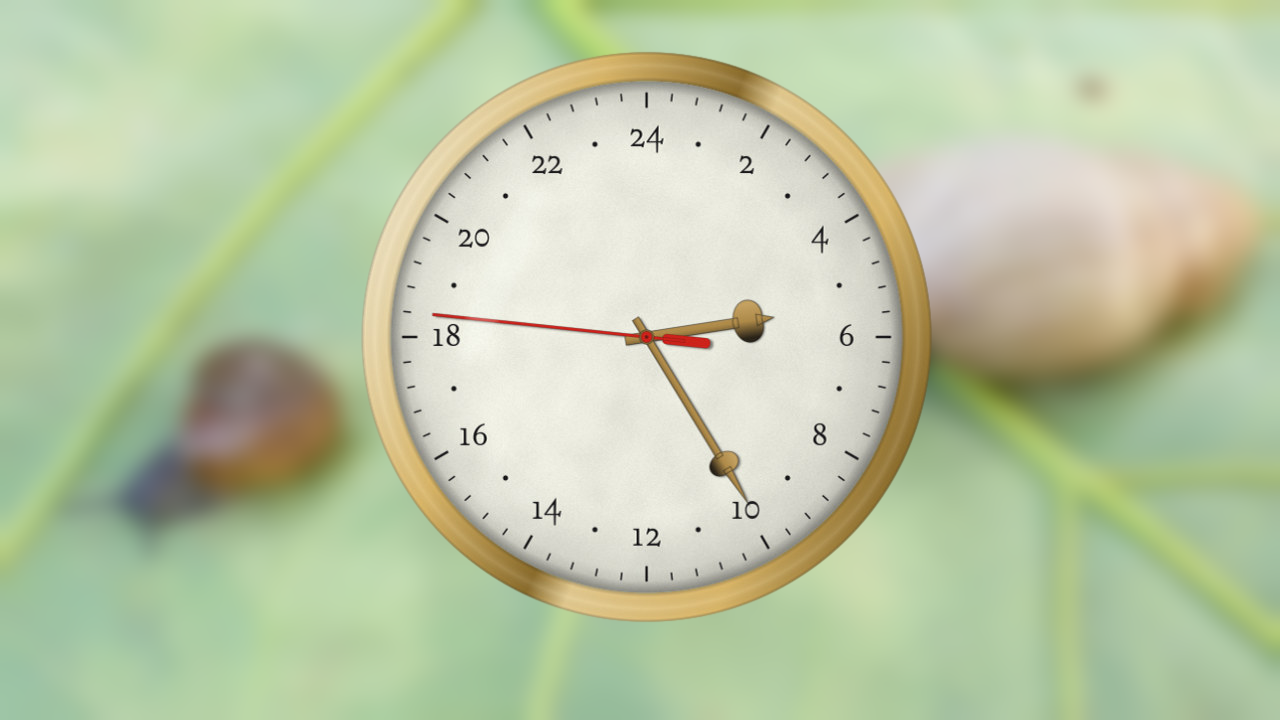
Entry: 5:24:46
